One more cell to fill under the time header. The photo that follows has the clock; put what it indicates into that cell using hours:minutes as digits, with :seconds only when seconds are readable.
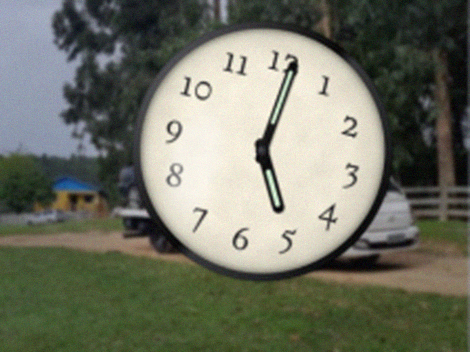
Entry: 5:01
